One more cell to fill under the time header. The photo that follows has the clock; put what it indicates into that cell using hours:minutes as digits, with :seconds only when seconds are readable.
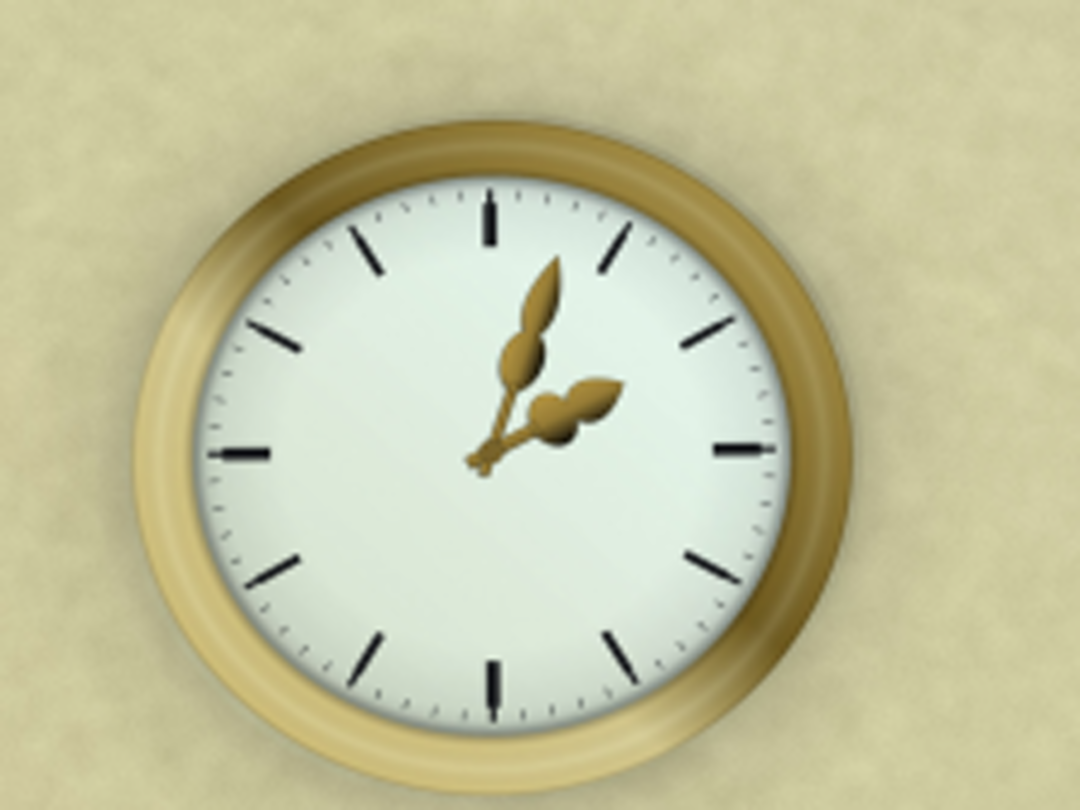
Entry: 2:03
